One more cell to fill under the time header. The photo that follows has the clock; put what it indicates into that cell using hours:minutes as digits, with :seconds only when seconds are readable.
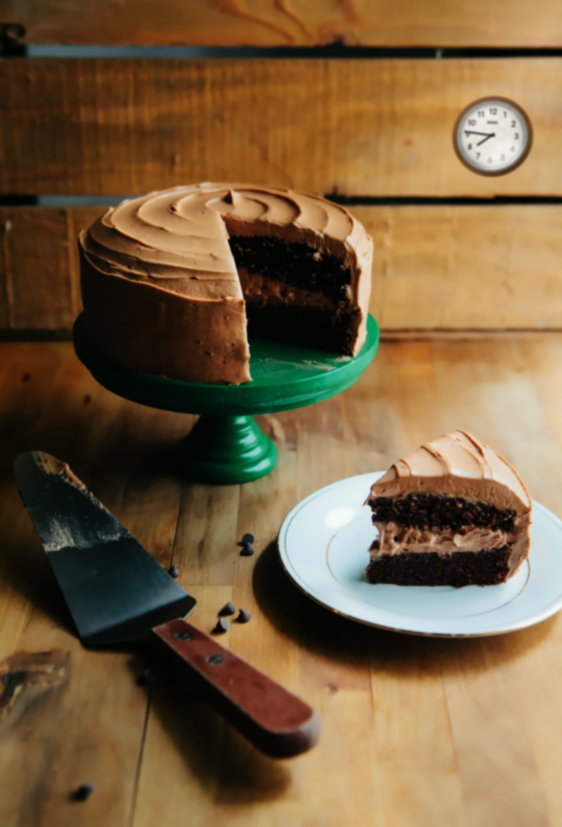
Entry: 7:46
